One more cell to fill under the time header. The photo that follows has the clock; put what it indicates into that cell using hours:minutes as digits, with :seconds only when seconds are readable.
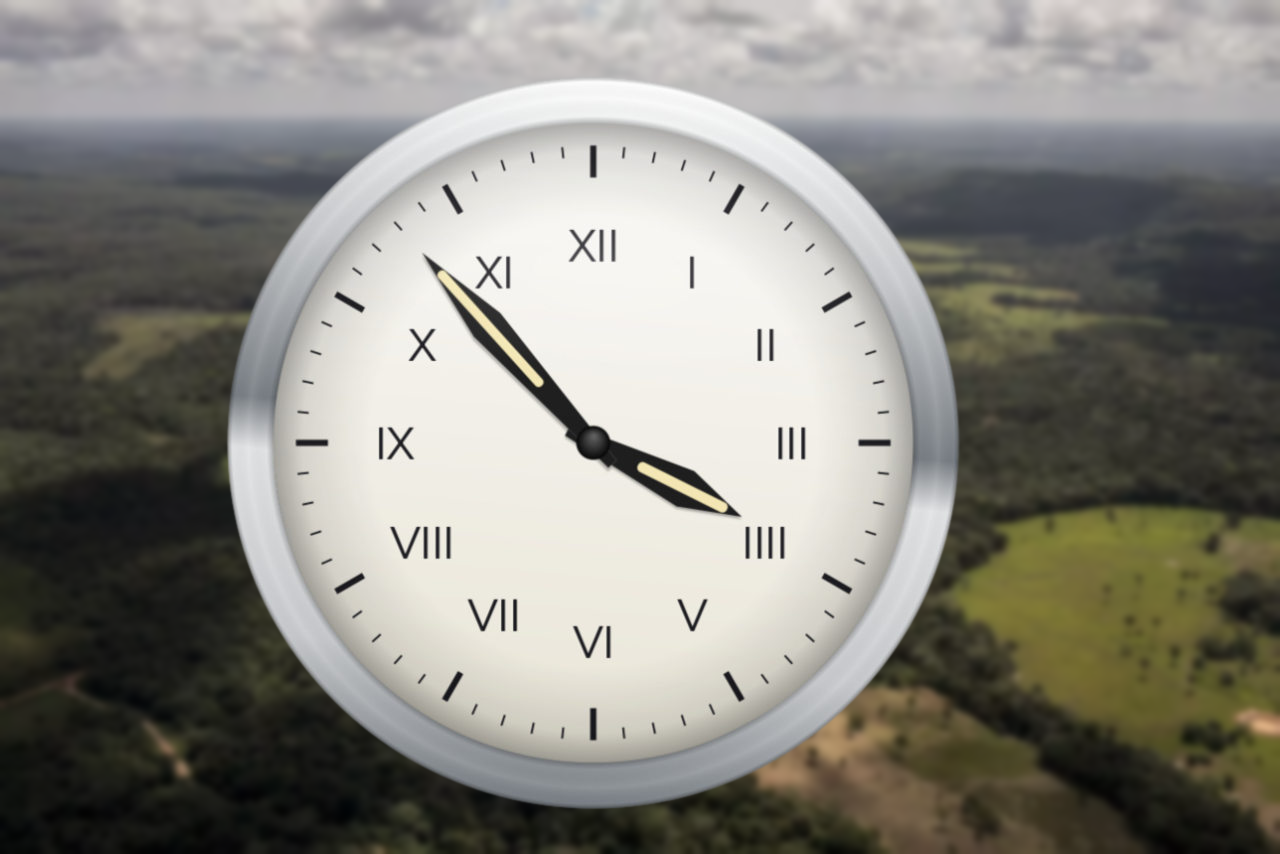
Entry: 3:53
